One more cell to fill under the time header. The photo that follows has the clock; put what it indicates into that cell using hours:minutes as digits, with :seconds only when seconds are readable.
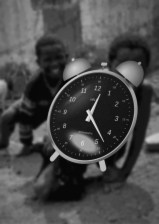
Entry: 12:23
